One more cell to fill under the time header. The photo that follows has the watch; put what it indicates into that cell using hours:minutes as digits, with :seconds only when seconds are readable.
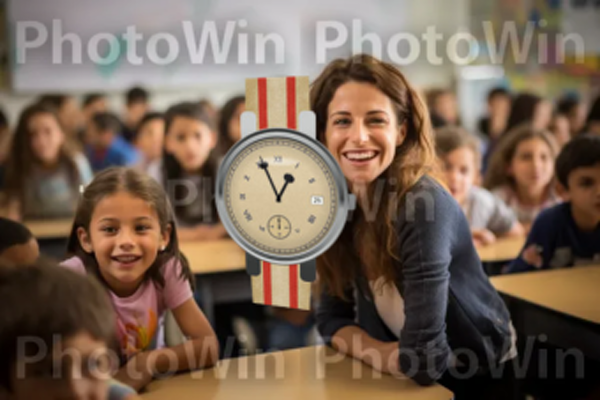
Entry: 12:56
